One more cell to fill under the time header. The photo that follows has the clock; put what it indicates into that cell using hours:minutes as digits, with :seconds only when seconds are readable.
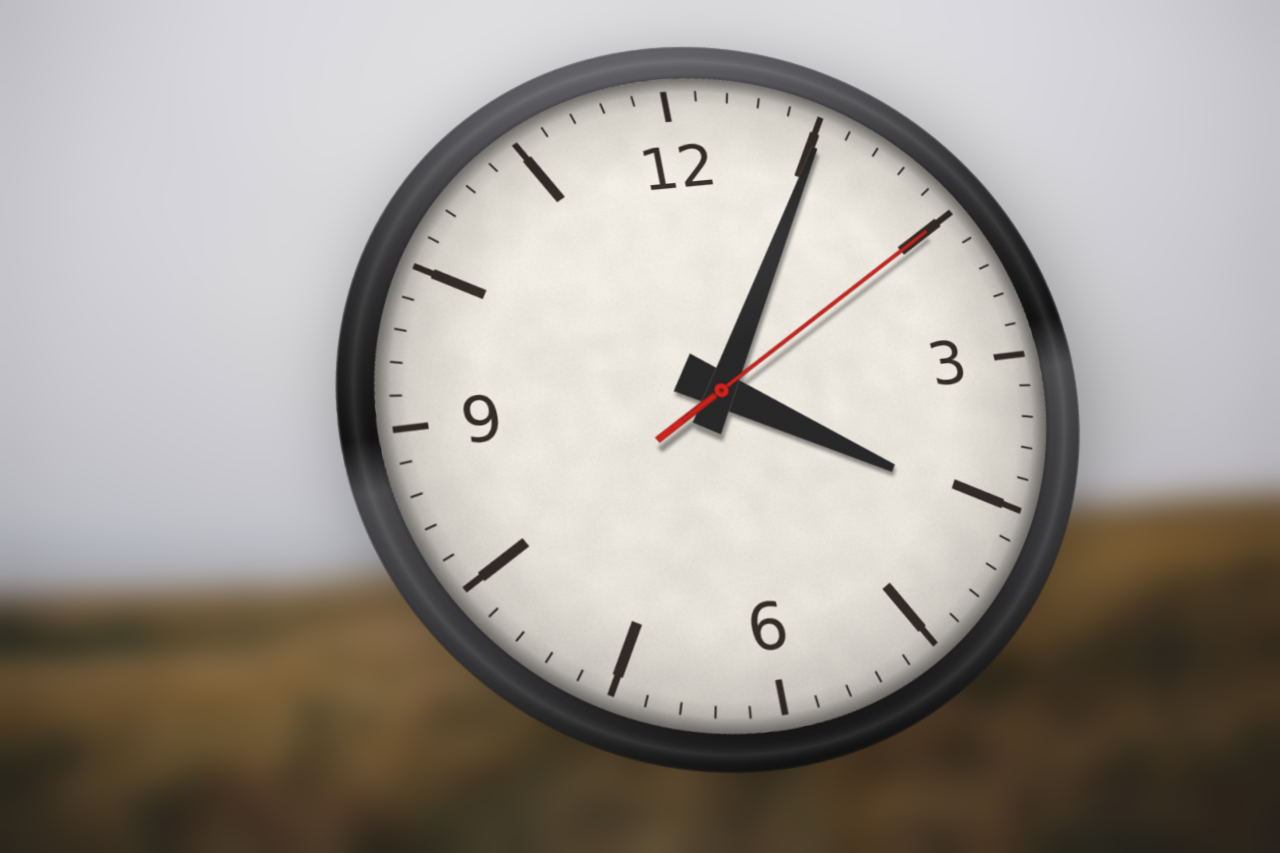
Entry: 4:05:10
